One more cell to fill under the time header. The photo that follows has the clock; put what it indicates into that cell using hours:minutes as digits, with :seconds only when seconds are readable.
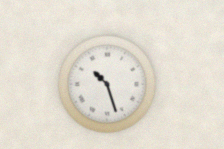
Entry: 10:27
